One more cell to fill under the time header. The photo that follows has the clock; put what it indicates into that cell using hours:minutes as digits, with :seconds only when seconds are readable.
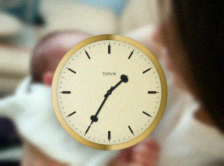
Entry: 1:35
